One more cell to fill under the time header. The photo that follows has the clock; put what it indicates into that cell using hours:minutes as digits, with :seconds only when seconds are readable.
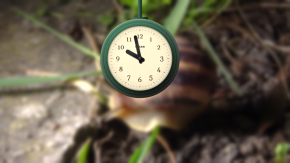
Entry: 9:58
